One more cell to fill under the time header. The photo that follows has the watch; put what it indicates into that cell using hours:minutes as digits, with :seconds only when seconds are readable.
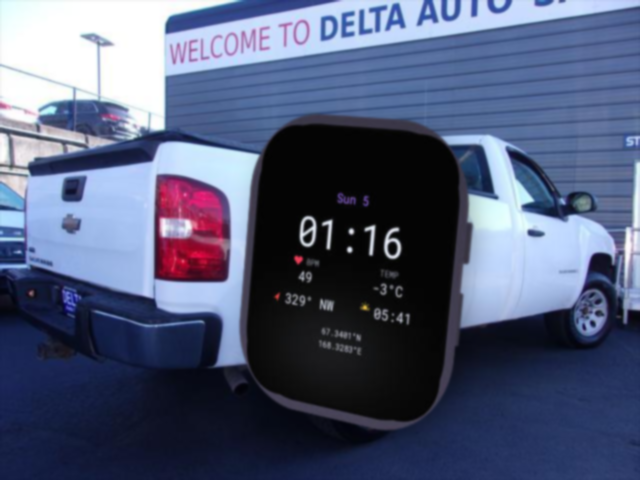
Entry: 1:16
